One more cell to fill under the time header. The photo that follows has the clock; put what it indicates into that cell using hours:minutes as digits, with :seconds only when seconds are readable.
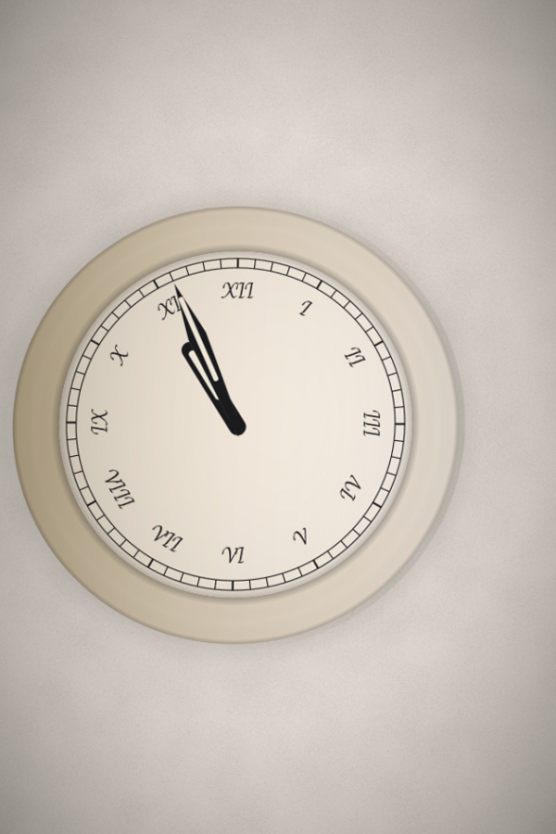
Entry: 10:56
